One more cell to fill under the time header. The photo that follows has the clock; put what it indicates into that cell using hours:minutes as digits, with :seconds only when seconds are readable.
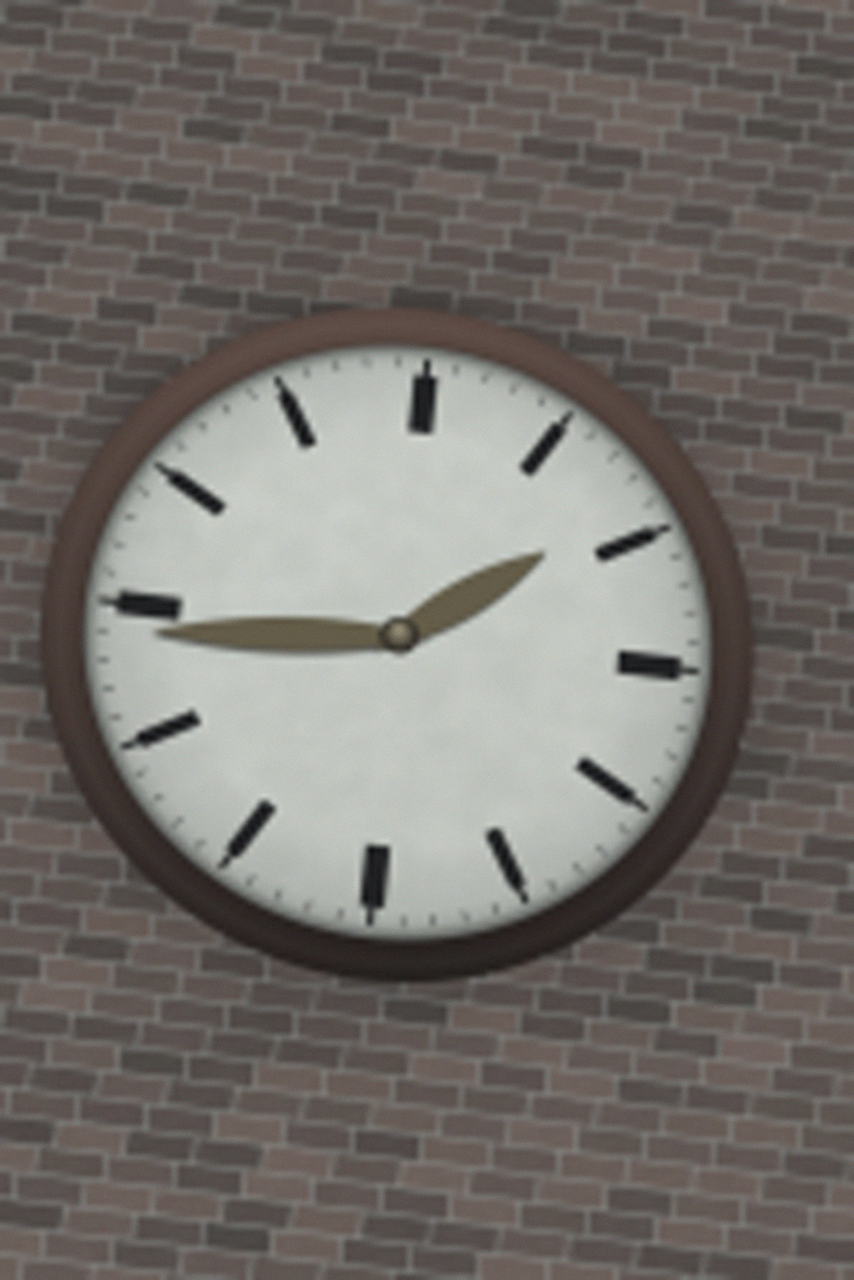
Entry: 1:44
